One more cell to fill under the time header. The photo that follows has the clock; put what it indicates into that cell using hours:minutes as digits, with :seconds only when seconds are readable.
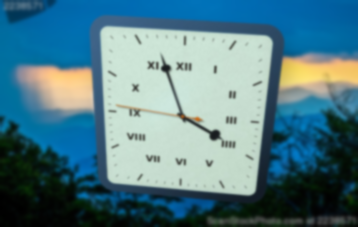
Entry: 3:56:46
